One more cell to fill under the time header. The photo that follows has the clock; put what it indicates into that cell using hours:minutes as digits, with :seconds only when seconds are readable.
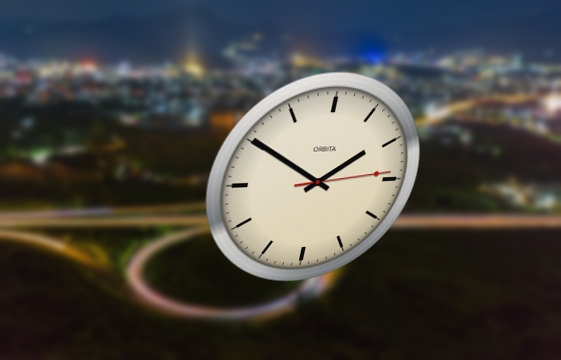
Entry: 1:50:14
